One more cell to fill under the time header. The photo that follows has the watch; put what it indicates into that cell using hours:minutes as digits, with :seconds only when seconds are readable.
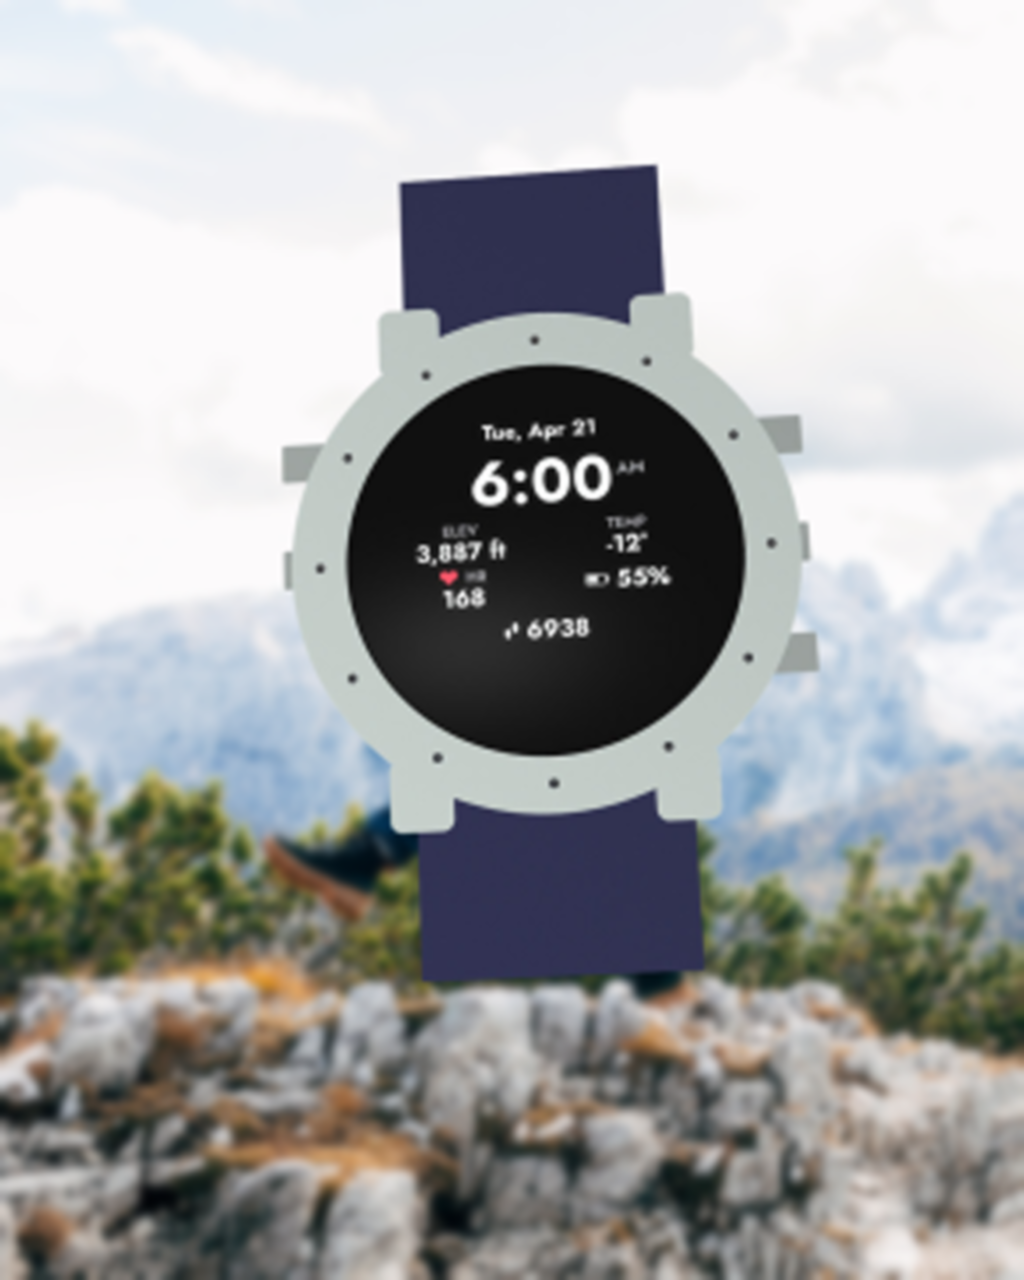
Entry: 6:00
